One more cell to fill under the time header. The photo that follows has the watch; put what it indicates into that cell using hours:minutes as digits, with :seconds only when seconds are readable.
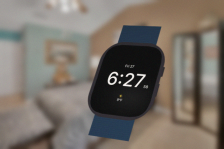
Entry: 6:27
